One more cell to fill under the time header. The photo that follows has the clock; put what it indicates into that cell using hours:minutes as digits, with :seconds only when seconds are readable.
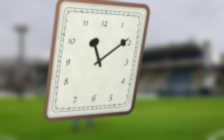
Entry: 11:09
